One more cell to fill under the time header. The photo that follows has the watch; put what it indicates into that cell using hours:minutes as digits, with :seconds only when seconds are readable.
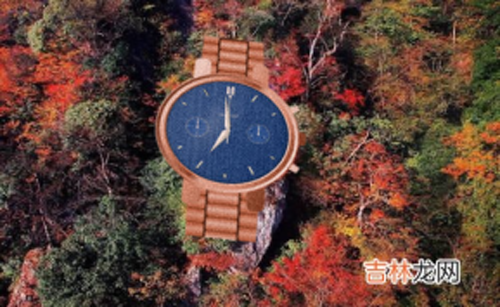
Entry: 6:59
